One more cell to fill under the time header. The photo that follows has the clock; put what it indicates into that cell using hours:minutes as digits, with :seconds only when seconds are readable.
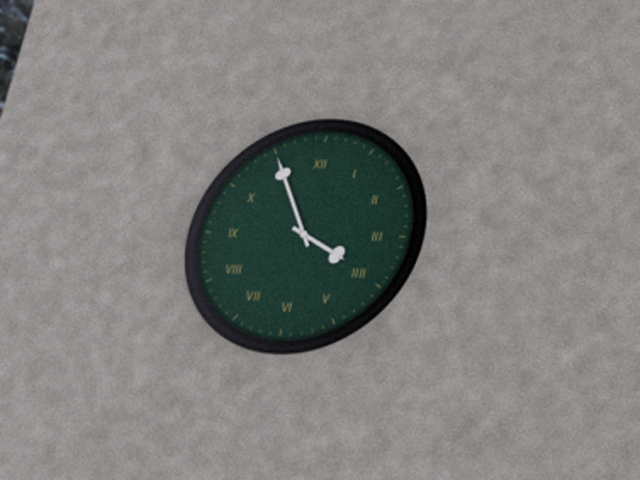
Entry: 3:55
